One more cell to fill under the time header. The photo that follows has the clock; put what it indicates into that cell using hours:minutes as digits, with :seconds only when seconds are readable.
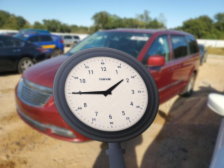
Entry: 1:45
